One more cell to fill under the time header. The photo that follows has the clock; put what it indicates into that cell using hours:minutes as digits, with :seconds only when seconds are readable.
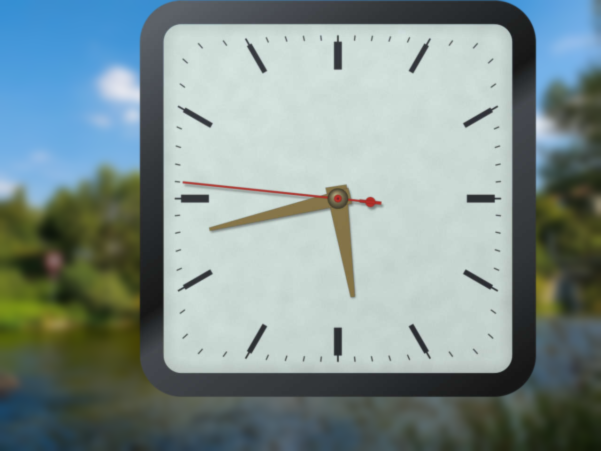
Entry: 5:42:46
